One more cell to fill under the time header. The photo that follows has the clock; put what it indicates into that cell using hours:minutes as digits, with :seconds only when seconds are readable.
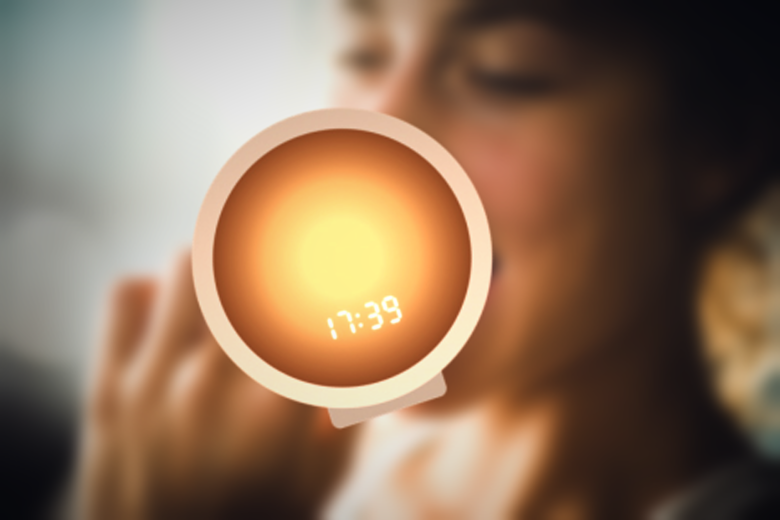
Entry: 17:39
